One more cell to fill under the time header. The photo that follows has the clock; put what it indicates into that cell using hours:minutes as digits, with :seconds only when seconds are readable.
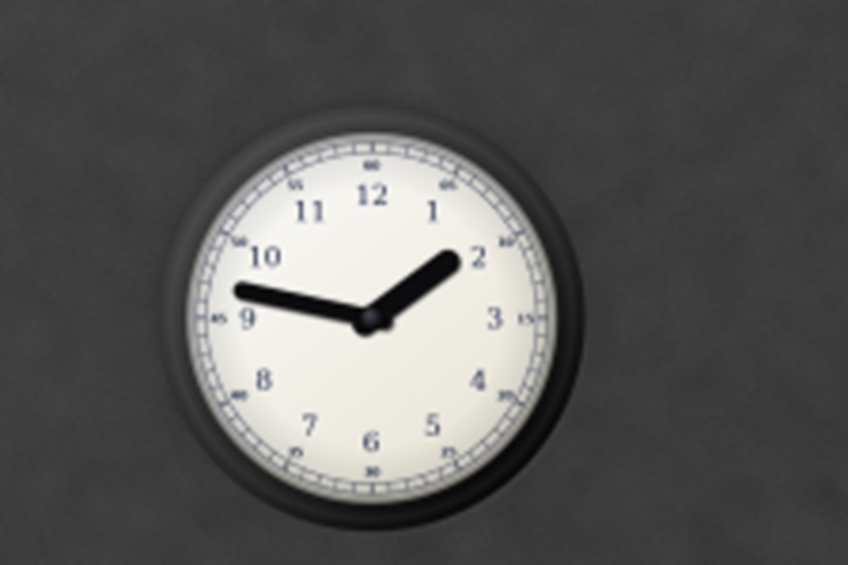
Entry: 1:47
